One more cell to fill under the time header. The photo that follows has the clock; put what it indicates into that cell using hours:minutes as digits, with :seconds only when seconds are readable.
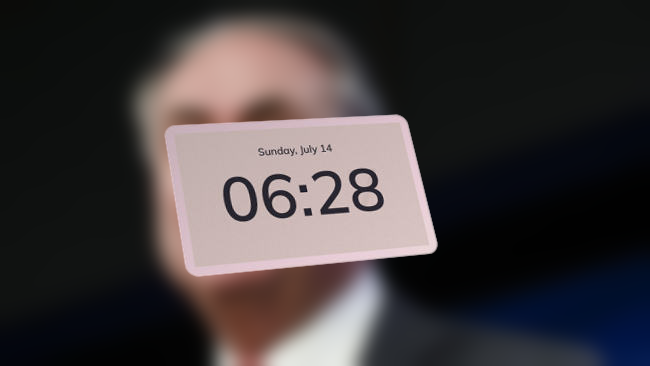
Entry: 6:28
